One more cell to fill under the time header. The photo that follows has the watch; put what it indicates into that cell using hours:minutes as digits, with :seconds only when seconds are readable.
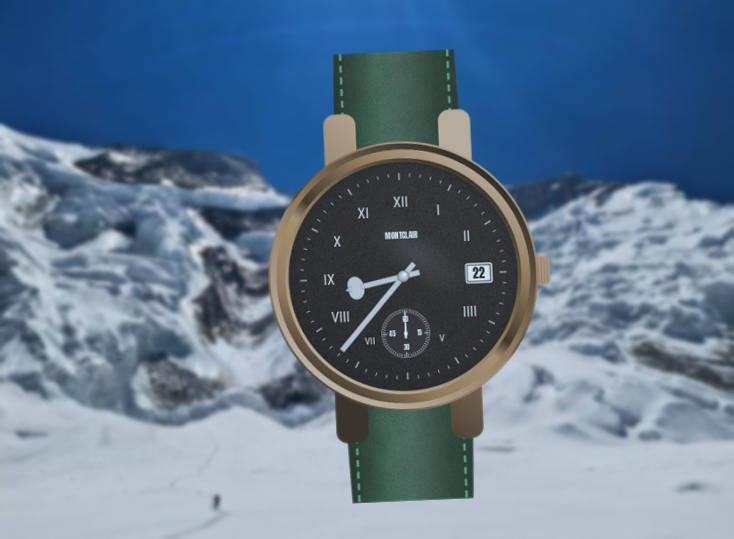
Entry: 8:37
